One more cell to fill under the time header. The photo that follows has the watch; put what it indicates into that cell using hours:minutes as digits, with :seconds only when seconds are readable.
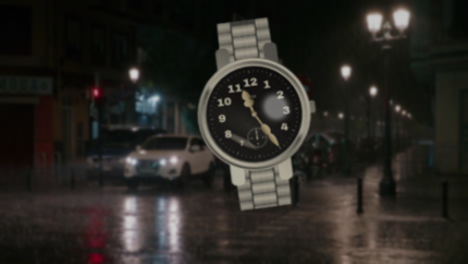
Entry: 11:25
